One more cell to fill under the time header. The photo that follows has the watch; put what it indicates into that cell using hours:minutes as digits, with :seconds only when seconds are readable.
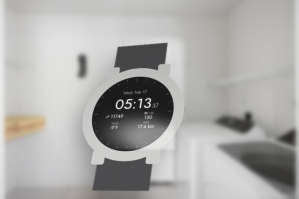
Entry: 5:13
